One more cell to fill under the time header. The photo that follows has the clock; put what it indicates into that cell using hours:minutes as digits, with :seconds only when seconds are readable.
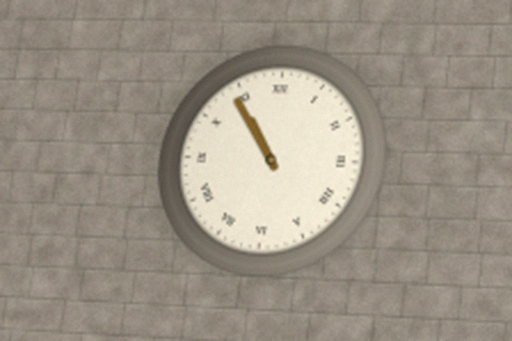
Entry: 10:54
